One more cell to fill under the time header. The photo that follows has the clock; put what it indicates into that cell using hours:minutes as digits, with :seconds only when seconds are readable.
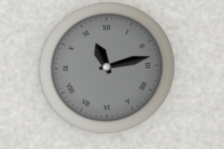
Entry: 11:13
